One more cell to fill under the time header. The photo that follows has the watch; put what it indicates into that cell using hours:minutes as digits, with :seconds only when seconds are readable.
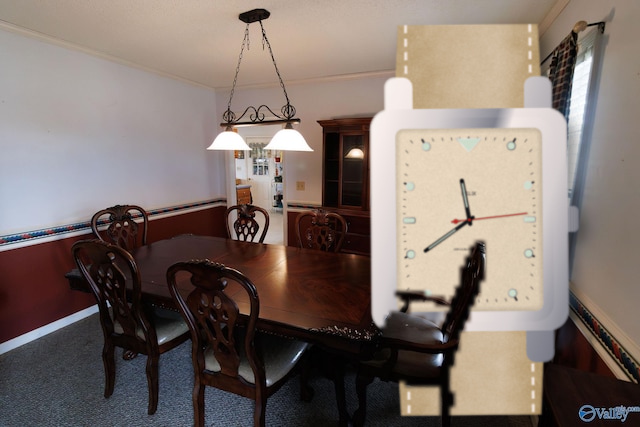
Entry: 11:39:14
